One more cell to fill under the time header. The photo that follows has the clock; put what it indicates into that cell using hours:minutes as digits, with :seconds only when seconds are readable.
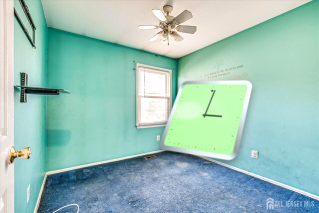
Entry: 3:01
